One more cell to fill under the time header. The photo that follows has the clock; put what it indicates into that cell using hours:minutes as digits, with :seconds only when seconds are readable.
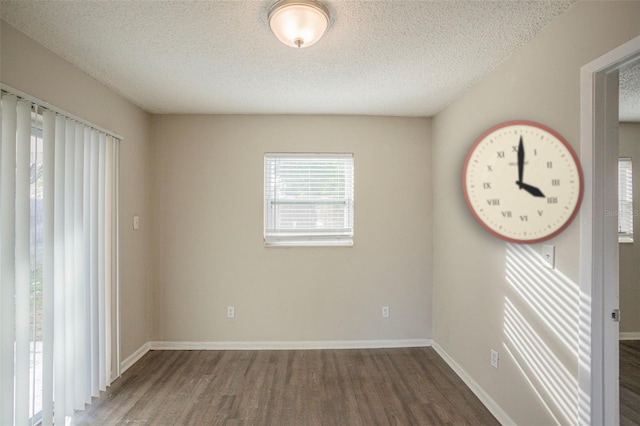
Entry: 4:01
